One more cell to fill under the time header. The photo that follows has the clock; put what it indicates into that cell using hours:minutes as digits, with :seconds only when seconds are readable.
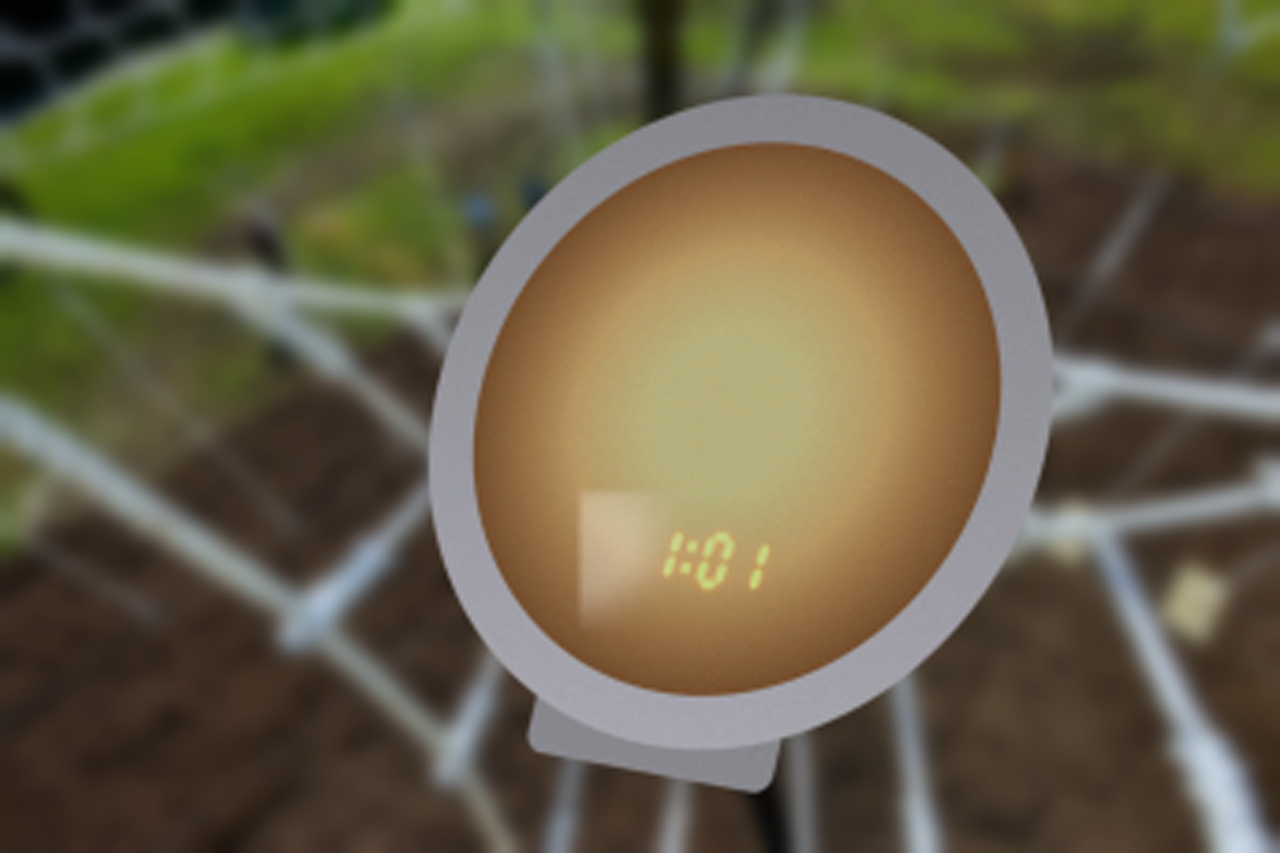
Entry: 1:01
